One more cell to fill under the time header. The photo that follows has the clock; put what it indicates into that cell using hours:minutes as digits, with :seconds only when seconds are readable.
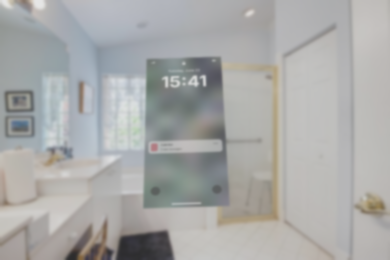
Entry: 15:41
